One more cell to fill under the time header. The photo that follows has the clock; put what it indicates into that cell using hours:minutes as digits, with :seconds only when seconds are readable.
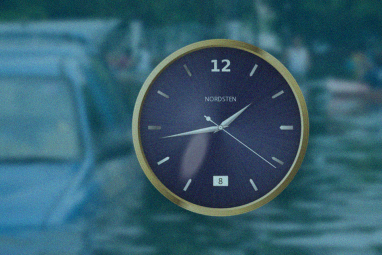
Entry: 1:43:21
